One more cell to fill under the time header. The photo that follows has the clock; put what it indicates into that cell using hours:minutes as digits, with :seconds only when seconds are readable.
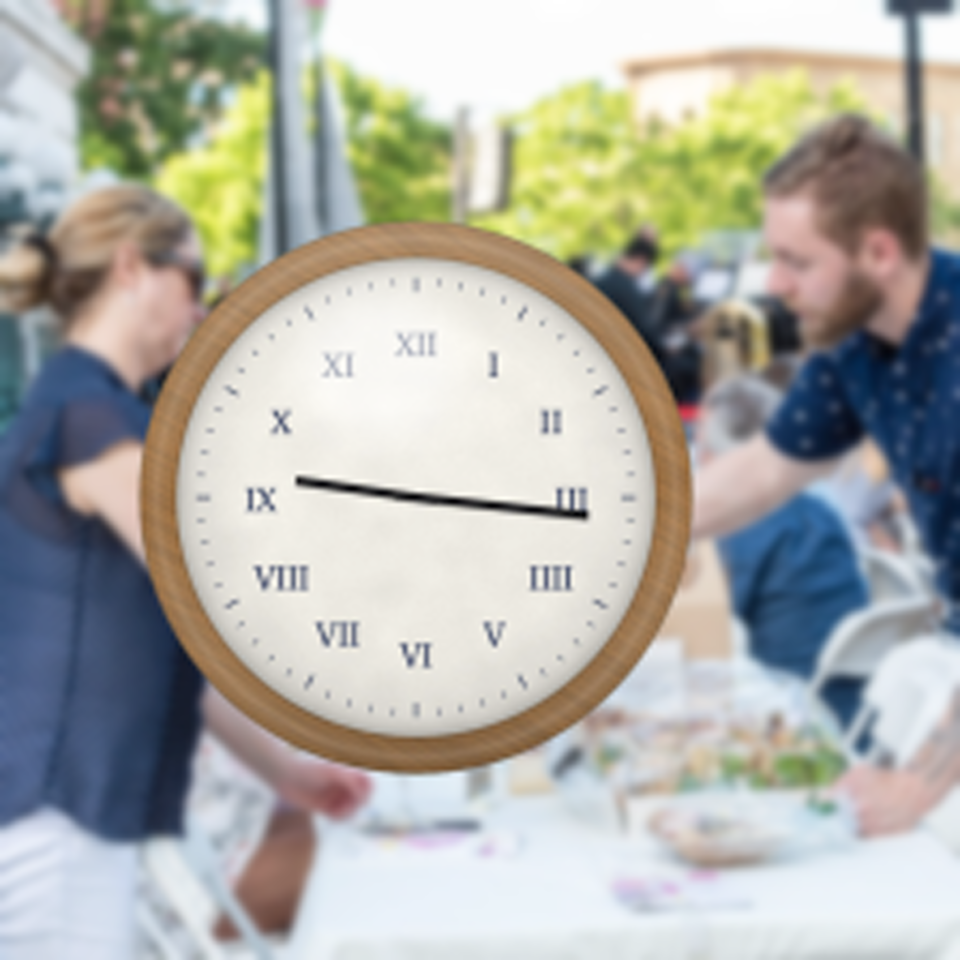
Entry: 9:16
